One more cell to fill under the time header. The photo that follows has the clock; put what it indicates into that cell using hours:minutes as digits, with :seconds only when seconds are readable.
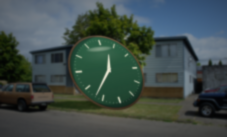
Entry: 12:37
